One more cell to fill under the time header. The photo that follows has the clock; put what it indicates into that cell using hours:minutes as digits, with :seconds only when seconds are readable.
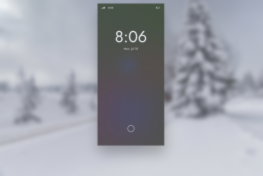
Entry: 8:06
